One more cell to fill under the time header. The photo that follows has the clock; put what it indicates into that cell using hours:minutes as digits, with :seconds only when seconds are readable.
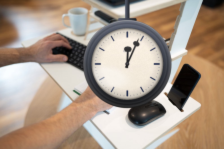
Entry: 12:04
